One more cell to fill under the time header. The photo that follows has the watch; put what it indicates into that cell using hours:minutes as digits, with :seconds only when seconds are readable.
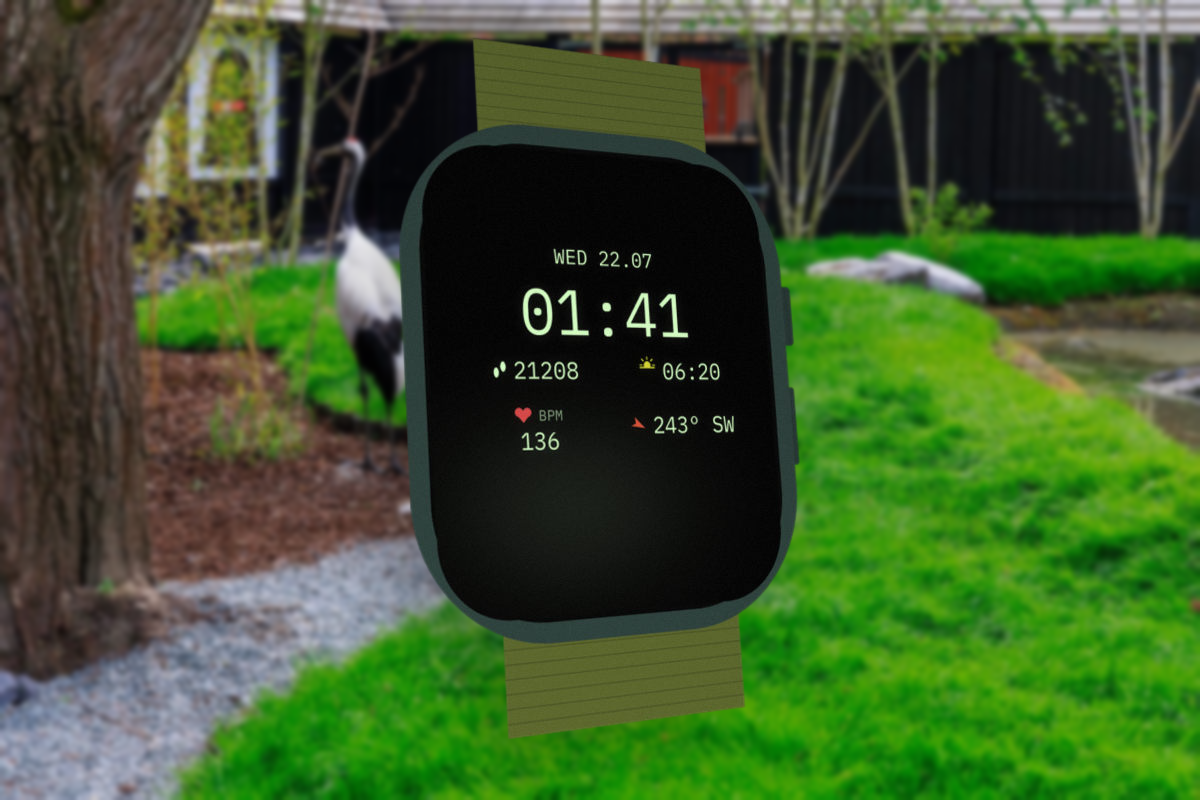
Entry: 1:41
